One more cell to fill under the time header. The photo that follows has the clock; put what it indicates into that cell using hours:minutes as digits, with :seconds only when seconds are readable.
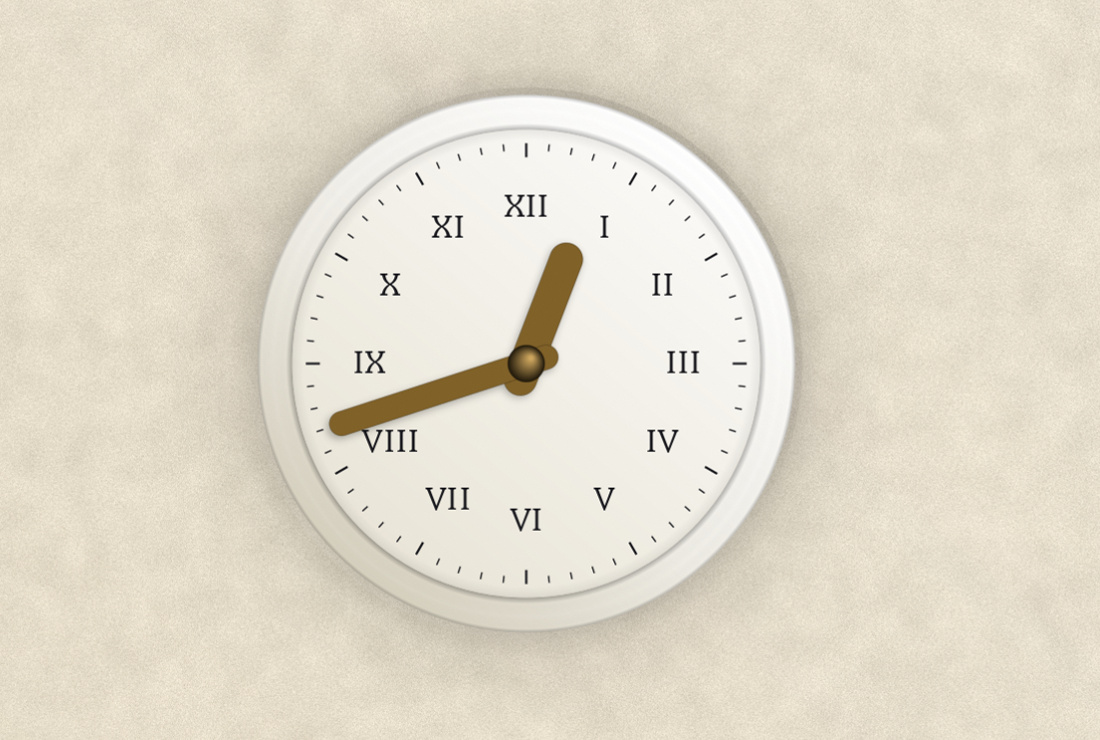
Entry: 12:42
